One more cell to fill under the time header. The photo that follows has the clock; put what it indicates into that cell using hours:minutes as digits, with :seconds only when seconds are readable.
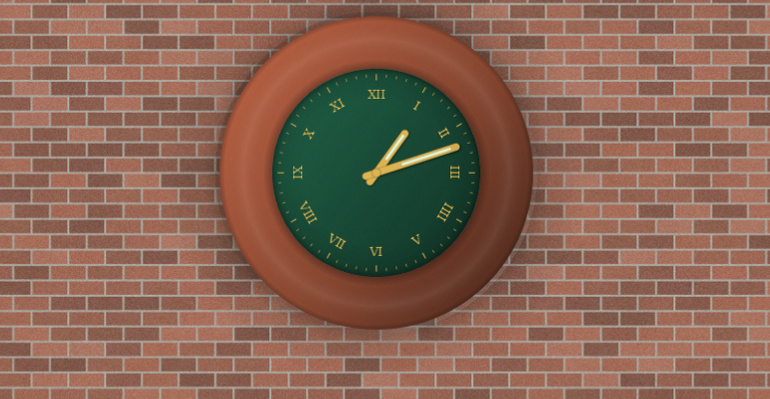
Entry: 1:12
